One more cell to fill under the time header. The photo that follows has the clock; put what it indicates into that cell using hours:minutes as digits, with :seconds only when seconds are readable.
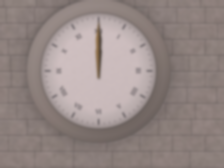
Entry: 12:00
